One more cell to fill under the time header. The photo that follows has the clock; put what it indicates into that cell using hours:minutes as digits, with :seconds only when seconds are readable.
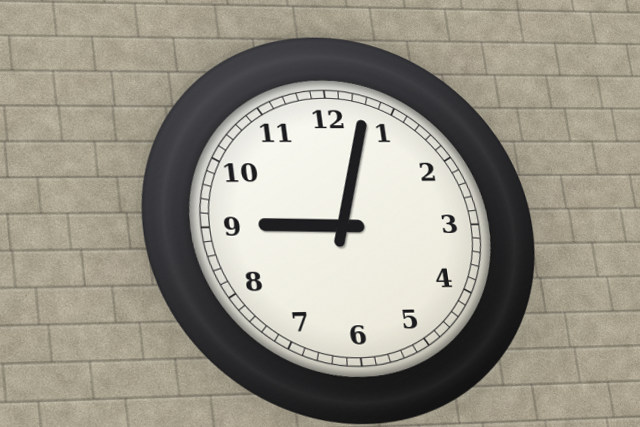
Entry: 9:03
